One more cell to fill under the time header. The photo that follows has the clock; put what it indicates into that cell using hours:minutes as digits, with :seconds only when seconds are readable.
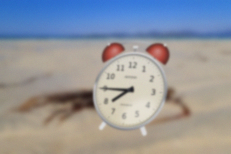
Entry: 7:45
